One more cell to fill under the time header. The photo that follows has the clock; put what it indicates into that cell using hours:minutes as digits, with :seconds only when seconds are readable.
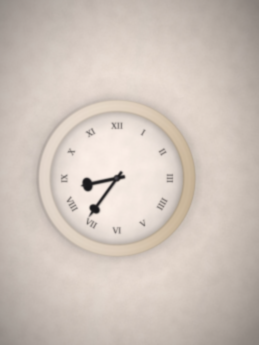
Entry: 8:36
